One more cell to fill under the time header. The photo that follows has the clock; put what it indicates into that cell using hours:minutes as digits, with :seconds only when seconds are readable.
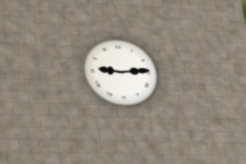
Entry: 9:14
